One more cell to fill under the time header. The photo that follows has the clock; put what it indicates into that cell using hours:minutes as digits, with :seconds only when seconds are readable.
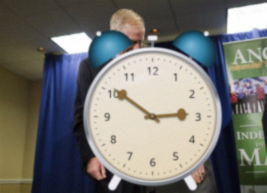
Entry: 2:51
